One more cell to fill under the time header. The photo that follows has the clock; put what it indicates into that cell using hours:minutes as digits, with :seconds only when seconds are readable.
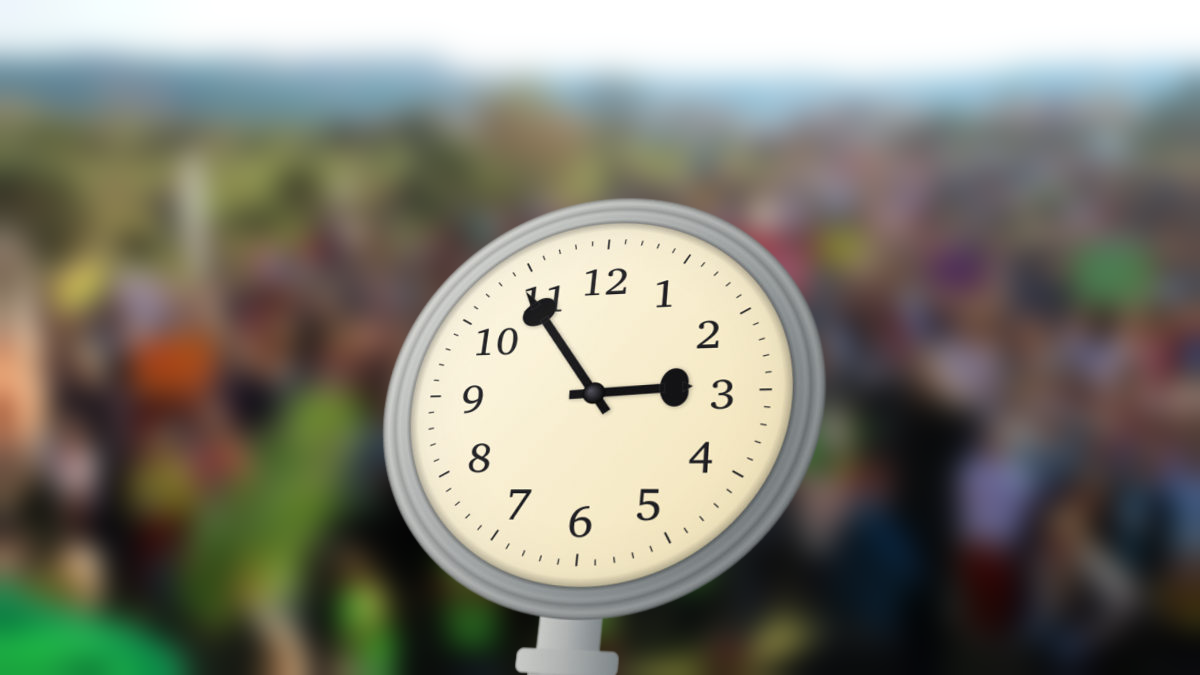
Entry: 2:54
